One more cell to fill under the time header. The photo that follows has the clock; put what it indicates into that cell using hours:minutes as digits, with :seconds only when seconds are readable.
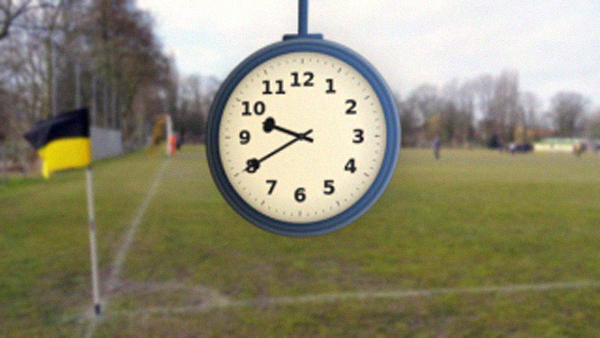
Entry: 9:40
